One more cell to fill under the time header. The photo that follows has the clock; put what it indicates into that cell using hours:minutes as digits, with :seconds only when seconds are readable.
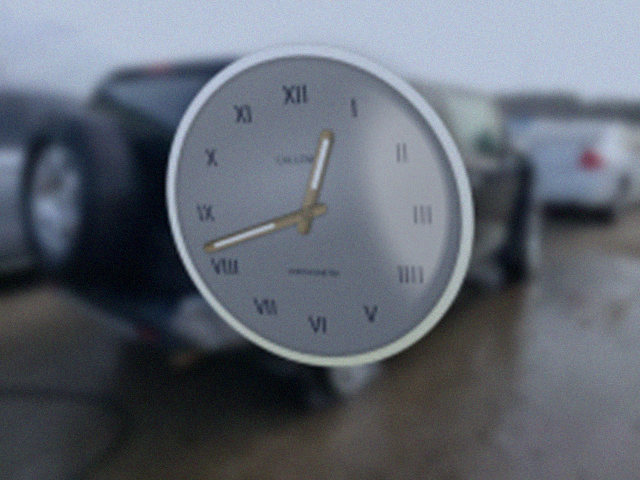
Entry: 12:42
